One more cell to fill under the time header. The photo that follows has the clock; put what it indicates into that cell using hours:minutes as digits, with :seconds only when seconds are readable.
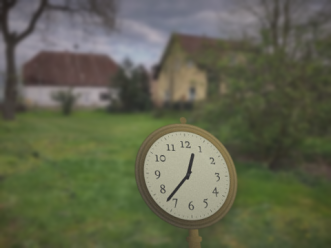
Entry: 12:37
